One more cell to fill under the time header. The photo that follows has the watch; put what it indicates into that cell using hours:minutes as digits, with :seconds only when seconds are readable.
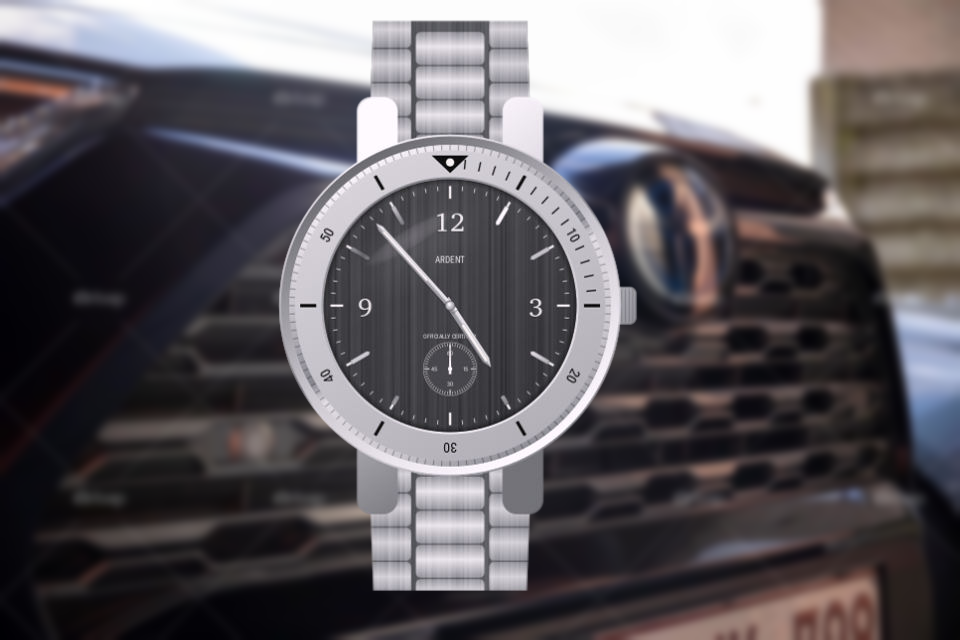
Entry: 4:53
